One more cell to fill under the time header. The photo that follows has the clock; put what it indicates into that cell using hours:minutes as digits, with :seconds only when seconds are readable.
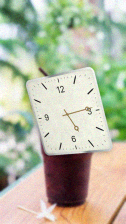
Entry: 5:14
